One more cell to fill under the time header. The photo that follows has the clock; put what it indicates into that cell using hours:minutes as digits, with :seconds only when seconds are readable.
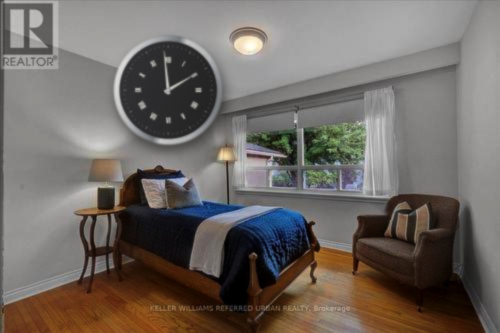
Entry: 1:59
